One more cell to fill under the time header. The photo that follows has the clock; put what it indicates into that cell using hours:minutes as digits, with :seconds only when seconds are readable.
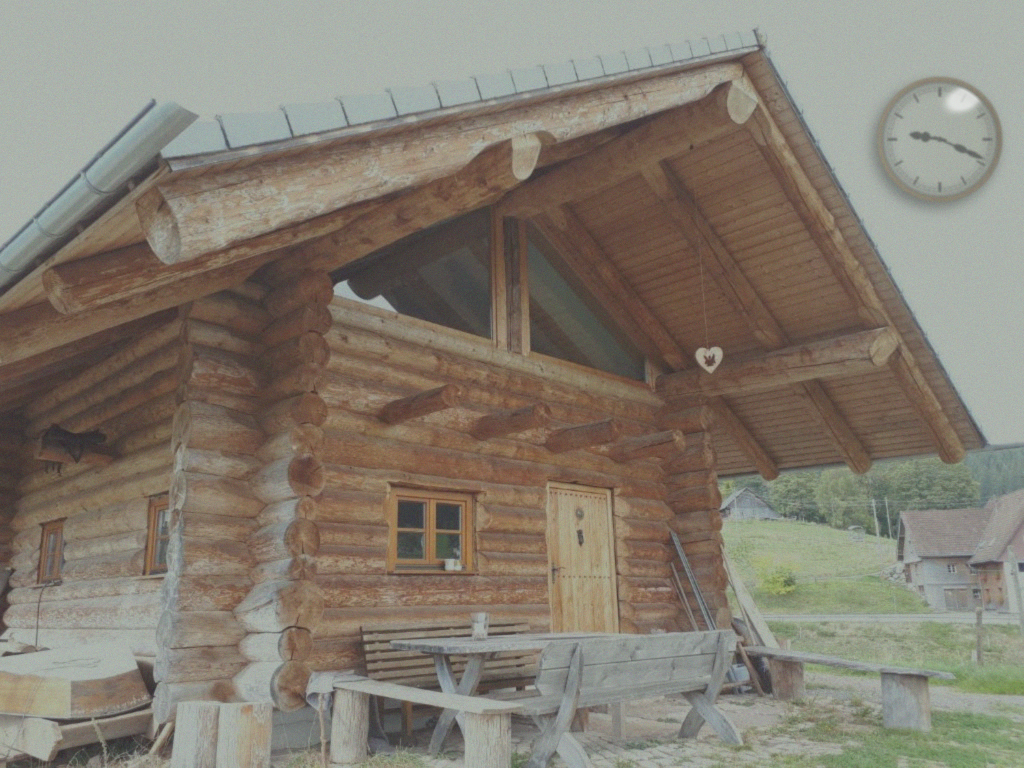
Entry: 9:19
